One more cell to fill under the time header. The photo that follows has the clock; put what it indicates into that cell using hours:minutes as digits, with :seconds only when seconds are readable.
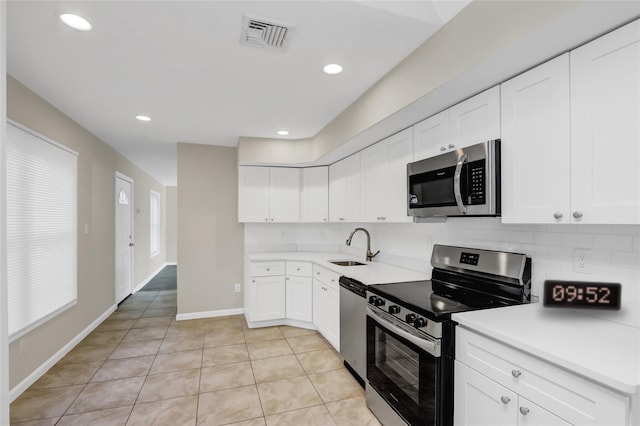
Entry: 9:52
